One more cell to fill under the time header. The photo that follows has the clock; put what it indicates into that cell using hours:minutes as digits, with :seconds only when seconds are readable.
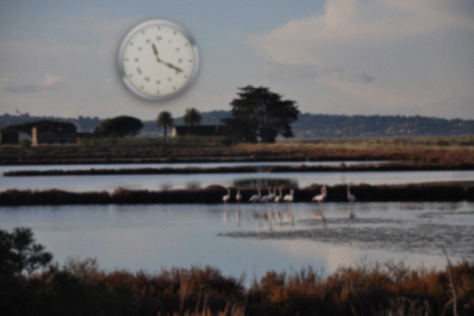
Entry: 11:19
